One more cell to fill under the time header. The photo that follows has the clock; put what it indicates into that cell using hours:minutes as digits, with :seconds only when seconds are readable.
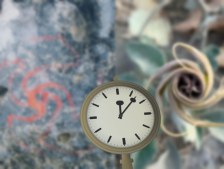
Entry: 12:07
